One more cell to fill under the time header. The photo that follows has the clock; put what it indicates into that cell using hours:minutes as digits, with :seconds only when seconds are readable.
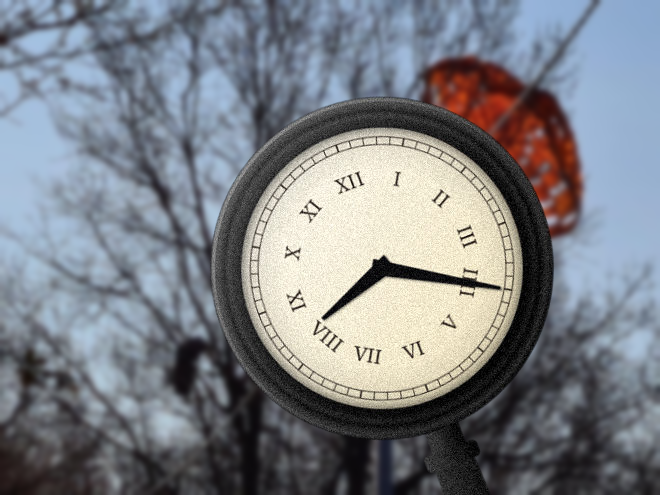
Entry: 8:20
